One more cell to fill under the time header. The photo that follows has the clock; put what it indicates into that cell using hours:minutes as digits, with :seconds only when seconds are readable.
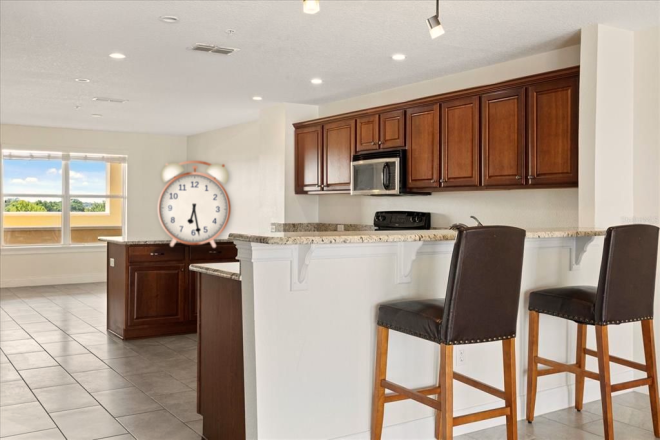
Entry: 6:28
